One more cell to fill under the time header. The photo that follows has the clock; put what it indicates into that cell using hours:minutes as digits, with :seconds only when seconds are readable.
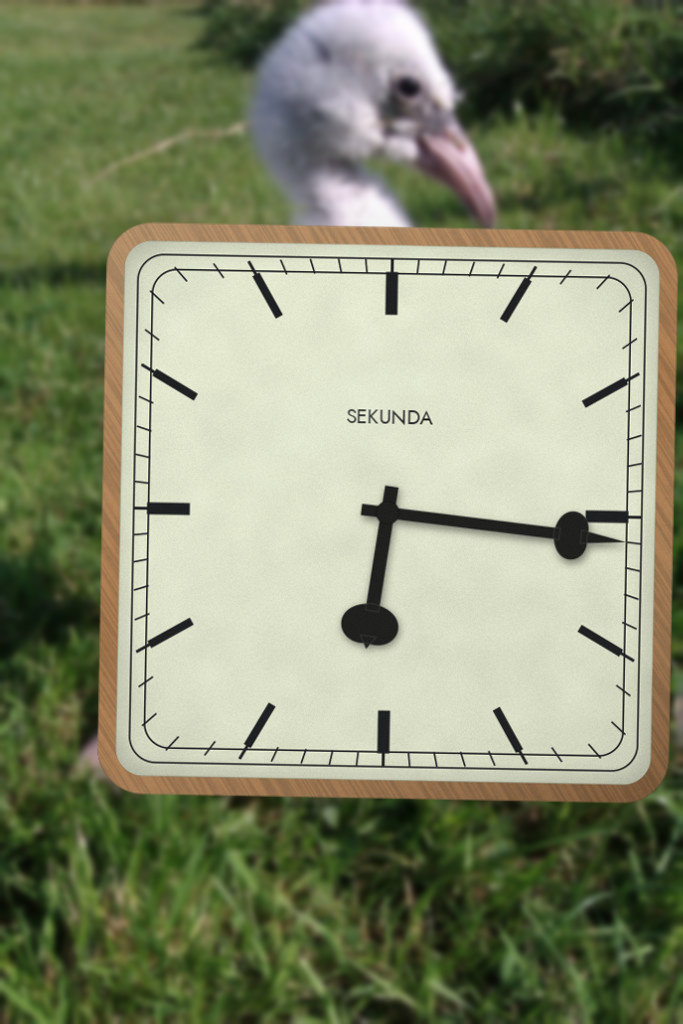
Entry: 6:16
